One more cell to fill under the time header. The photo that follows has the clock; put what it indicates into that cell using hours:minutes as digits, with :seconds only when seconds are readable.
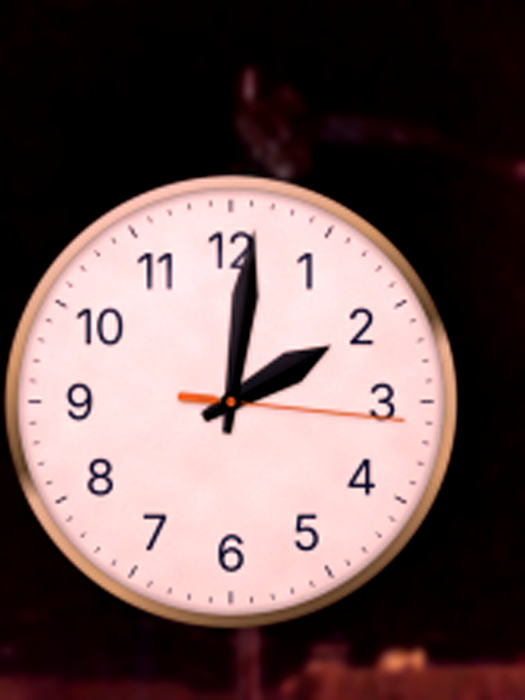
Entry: 2:01:16
